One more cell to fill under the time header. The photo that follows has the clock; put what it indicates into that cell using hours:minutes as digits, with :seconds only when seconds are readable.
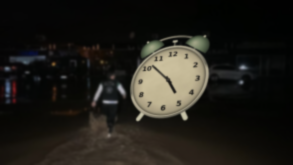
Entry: 4:52
